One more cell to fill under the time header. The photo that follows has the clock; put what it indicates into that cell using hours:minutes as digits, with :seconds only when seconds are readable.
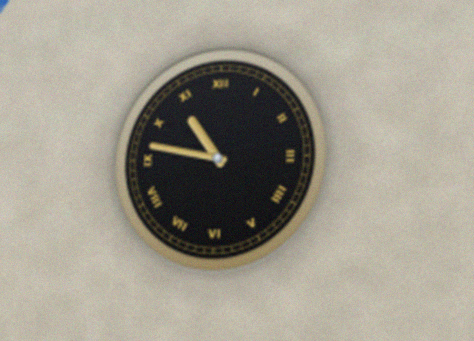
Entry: 10:47
